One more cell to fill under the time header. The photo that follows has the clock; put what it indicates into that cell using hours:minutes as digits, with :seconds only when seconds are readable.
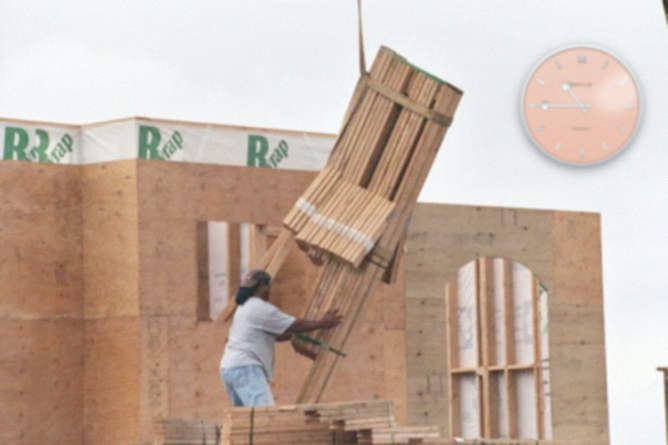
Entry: 10:45
